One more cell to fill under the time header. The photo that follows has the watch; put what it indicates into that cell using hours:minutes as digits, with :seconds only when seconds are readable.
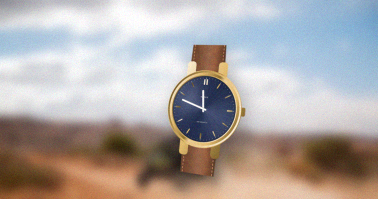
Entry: 11:48
